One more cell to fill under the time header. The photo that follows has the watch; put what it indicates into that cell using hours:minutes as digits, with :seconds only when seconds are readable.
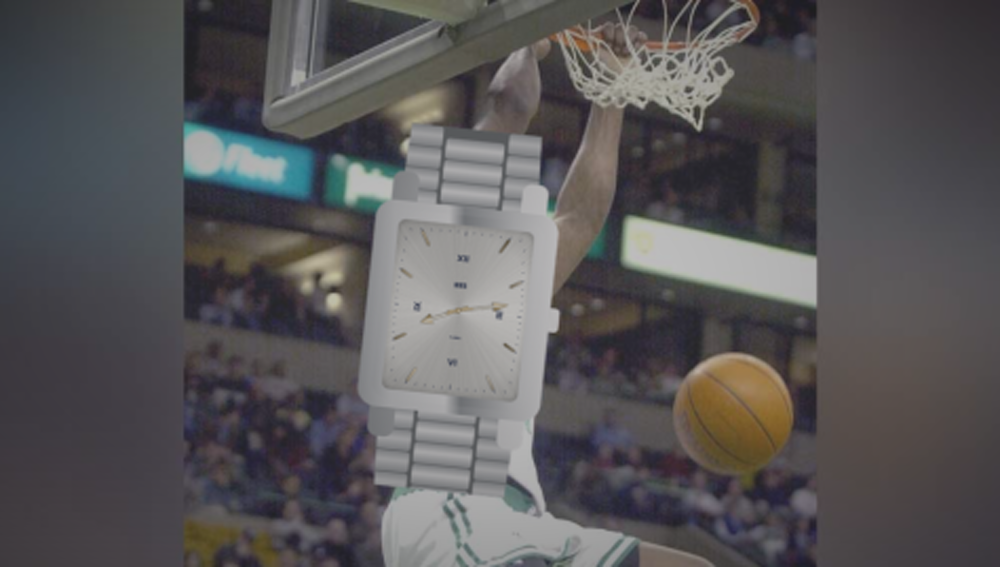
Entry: 8:13
